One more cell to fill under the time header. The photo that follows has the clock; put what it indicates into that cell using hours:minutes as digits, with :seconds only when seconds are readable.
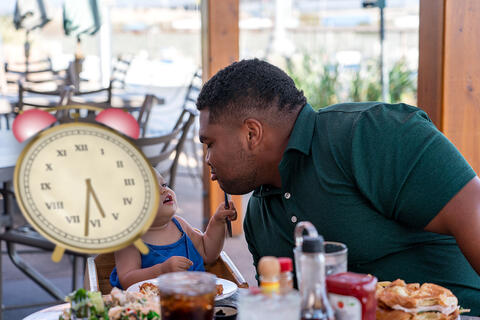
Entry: 5:32
